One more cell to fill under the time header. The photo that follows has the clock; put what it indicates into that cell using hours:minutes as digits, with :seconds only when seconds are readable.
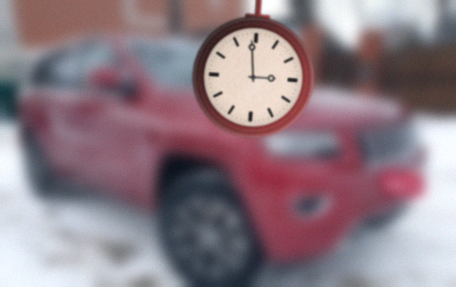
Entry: 2:59
